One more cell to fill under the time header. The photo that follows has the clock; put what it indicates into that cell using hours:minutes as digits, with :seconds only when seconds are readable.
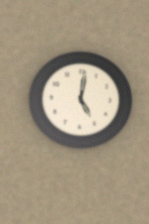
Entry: 5:01
